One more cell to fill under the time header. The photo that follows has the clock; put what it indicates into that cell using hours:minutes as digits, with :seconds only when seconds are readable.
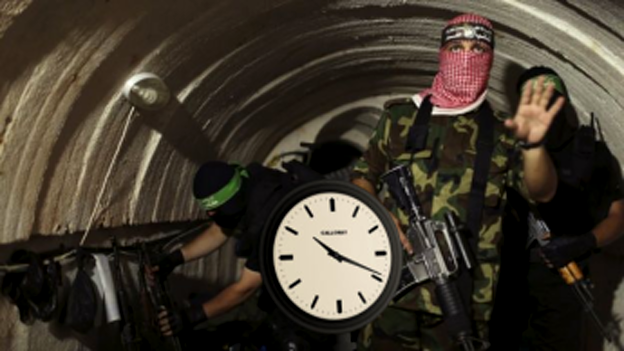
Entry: 10:19
